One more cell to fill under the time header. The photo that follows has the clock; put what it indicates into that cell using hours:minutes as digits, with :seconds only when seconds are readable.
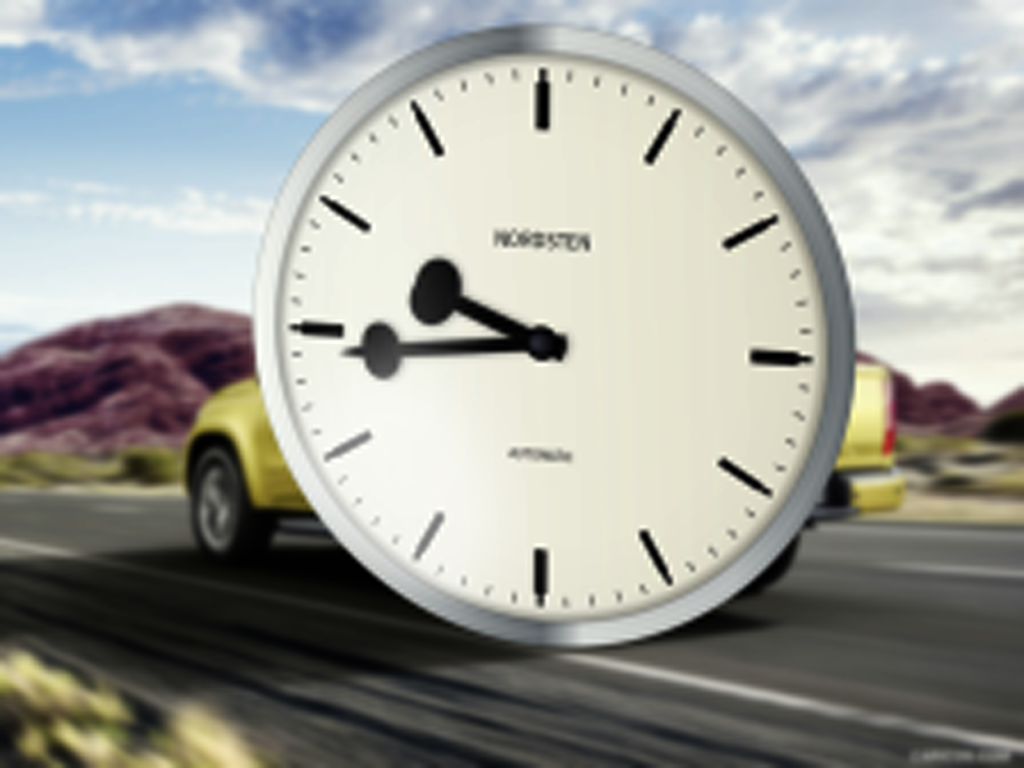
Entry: 9:44
